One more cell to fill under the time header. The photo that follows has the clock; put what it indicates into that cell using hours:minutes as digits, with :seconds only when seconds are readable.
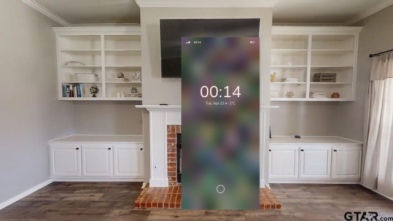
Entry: 0:14
